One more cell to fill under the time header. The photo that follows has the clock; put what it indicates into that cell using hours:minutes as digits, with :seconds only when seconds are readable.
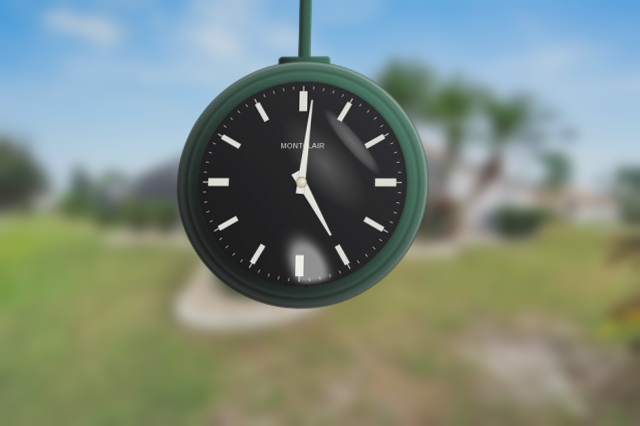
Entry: 5:01
